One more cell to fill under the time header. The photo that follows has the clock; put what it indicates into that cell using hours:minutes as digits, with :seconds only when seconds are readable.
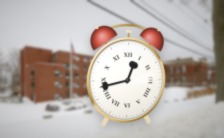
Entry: 12:43
